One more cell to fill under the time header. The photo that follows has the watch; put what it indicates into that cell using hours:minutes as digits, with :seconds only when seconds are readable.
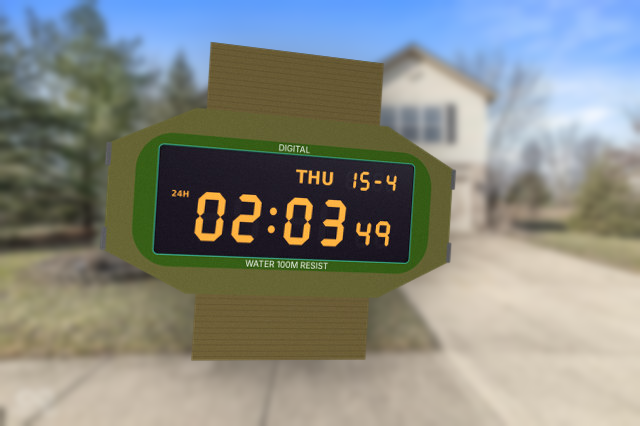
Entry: 2:03:49
